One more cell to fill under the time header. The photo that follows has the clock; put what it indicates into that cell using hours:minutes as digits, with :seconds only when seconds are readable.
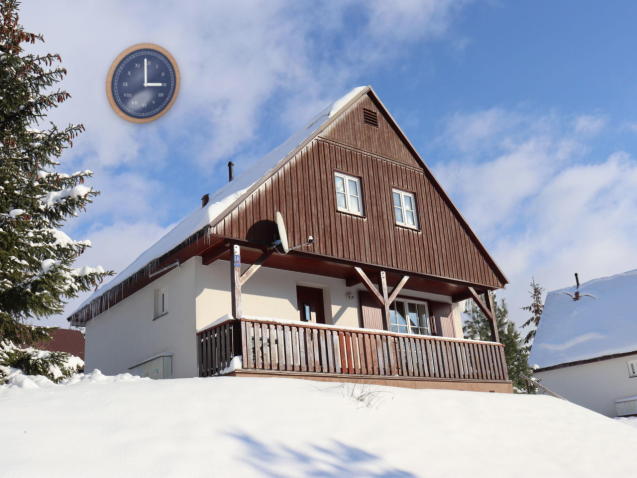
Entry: 2:59
